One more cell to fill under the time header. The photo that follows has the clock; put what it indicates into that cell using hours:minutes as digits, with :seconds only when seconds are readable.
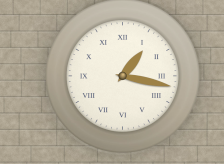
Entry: 1:17
